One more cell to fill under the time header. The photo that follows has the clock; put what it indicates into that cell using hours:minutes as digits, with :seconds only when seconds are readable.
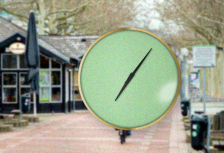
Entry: 7:06
